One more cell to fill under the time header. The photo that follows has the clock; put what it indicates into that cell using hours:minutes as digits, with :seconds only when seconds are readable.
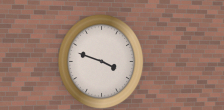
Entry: 3:48
